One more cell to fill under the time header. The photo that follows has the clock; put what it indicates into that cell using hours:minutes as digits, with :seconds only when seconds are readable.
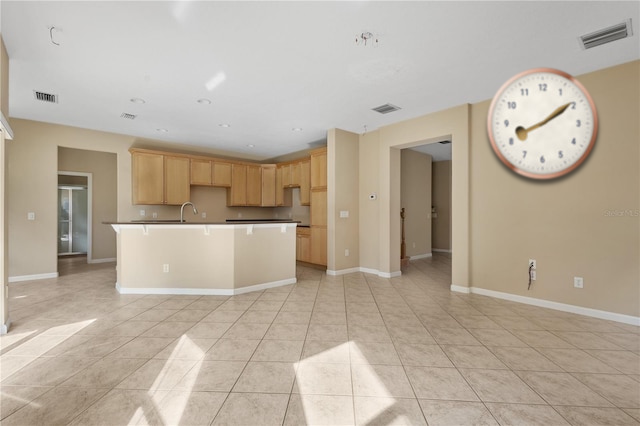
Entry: 8:09
